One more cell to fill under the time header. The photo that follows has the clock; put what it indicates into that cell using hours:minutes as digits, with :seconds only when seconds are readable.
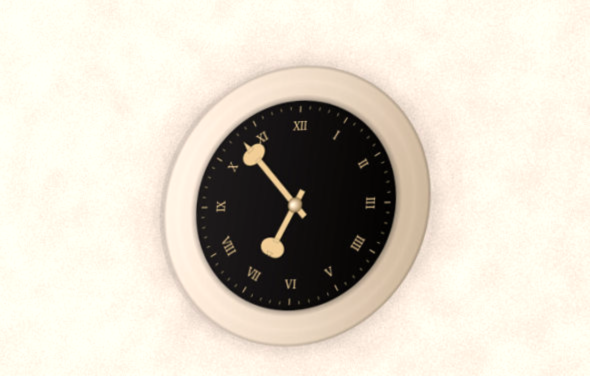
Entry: 6:53
